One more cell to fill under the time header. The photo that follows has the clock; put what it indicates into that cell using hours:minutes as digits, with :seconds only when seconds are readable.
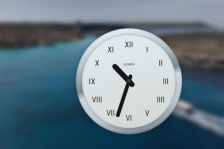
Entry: 10:33
